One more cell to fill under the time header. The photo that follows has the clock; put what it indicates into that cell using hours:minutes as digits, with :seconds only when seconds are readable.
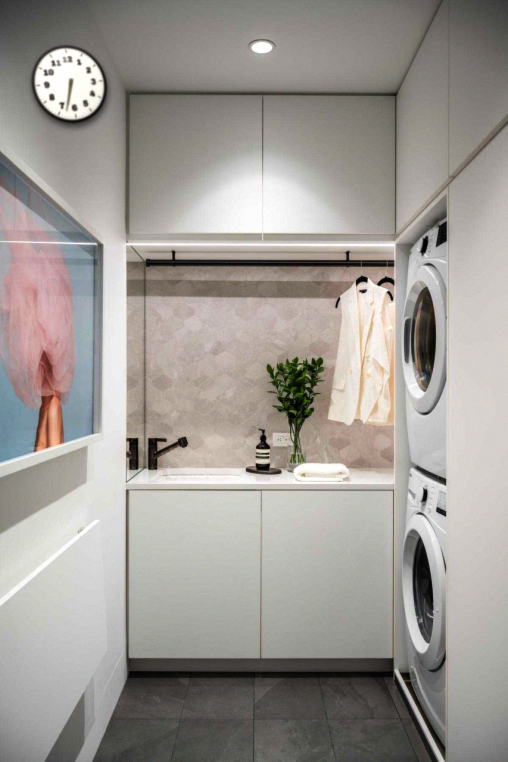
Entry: 6:33
